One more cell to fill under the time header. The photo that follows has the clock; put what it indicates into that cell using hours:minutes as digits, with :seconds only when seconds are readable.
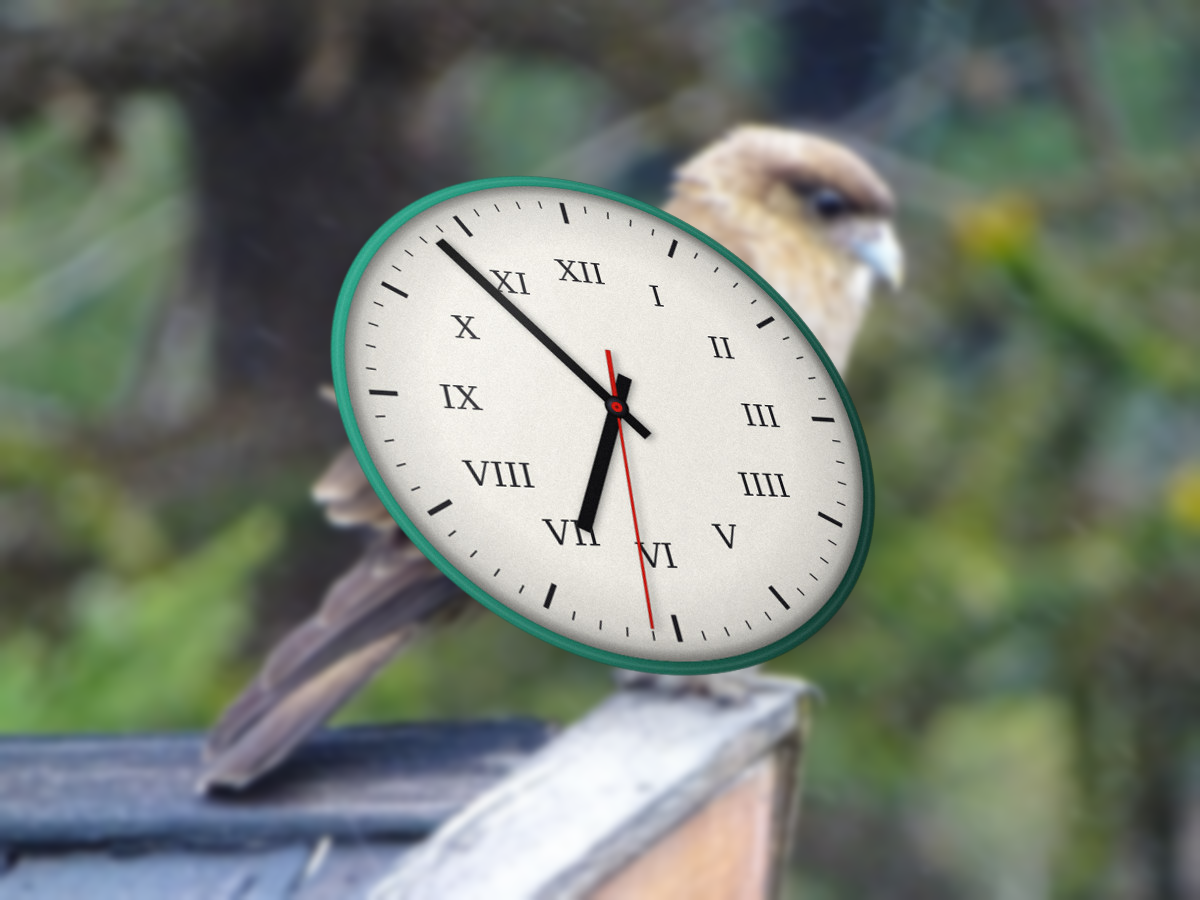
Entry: 6:53:31
